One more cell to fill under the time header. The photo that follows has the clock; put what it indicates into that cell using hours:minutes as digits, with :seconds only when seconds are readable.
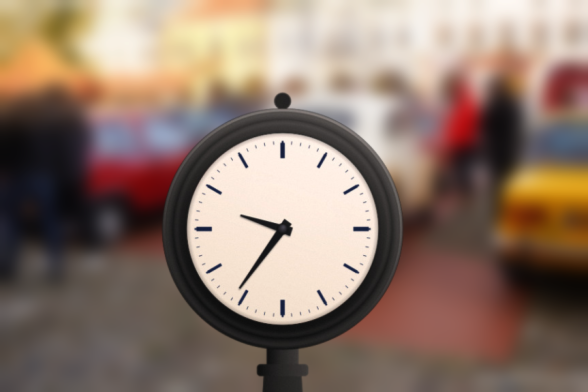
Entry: 9:36
